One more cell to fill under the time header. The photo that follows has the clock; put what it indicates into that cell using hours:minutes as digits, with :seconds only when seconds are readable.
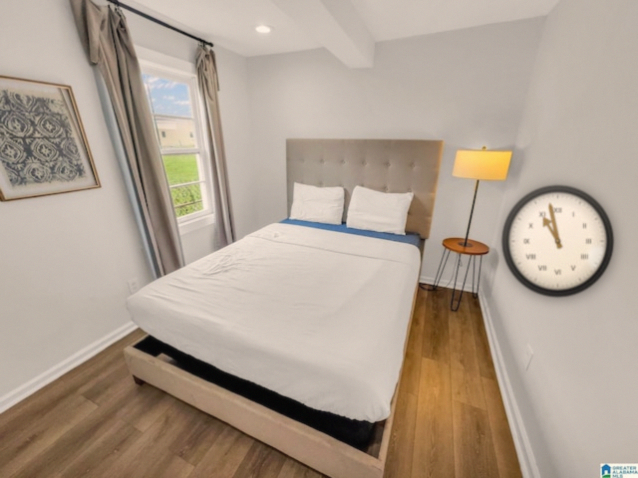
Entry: 10:58
